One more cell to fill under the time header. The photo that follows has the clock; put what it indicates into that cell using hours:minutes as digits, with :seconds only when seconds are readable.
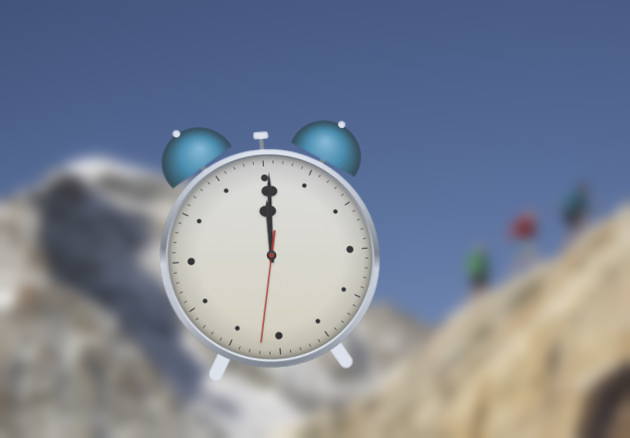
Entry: 12:00:32
